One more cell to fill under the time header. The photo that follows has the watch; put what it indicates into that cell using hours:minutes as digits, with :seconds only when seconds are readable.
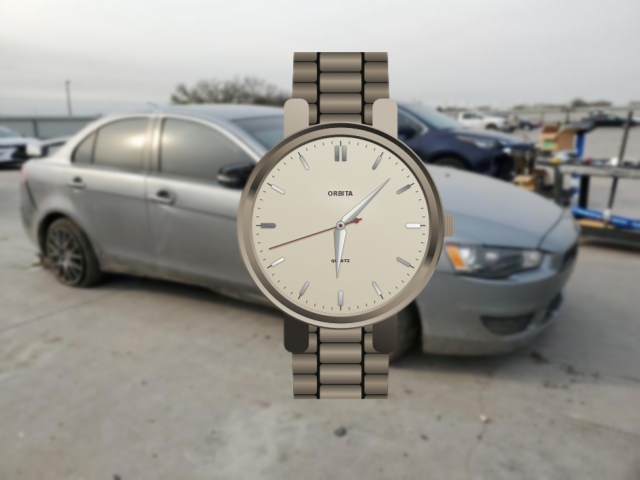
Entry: 6:07:42
